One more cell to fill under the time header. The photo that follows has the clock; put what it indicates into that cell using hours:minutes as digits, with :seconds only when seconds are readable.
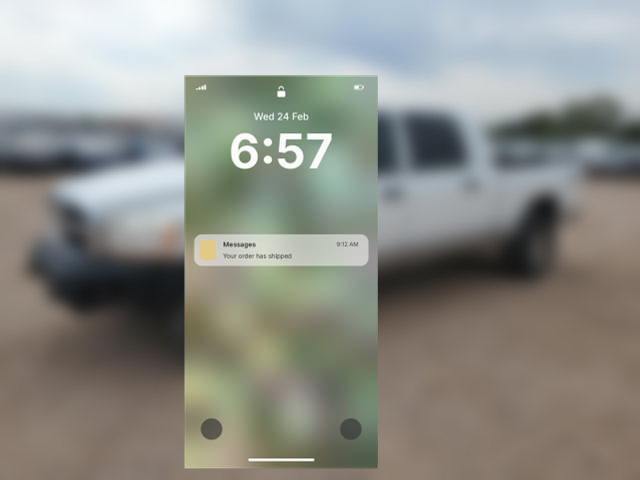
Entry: 6:57
